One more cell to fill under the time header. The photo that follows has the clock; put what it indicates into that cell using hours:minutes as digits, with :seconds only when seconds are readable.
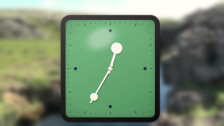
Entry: 12:35
